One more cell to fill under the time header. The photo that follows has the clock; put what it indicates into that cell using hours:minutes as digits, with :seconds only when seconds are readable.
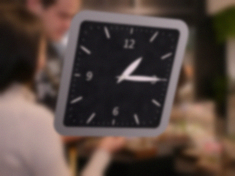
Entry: 1:15
